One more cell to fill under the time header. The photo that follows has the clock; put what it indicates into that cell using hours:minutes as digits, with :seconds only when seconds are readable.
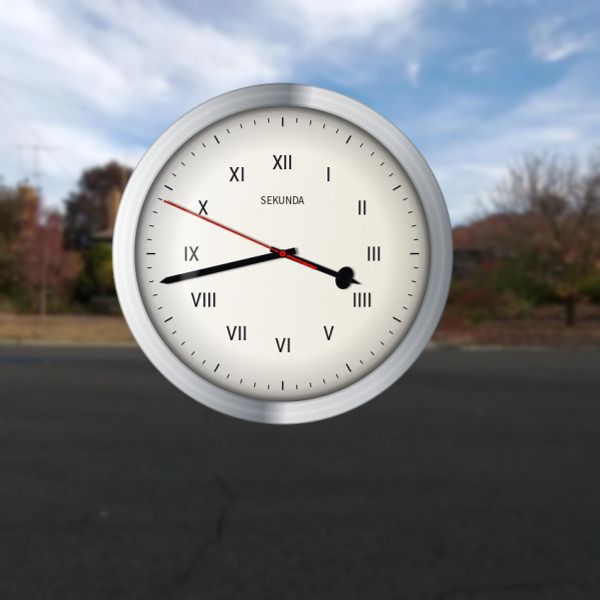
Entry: 3:42:49
